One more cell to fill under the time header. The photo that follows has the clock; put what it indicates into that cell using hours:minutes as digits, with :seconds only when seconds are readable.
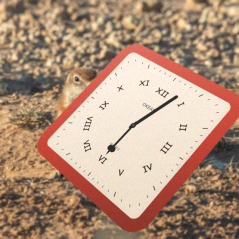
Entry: 6:03
